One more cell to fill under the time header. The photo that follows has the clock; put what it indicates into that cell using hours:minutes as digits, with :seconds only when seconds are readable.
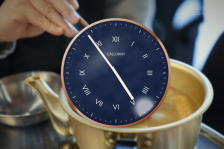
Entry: 4:54
